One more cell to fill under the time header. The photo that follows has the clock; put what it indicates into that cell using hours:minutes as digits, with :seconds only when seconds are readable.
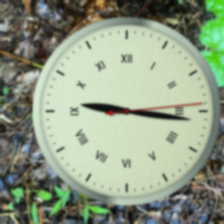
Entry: 9:16:14
